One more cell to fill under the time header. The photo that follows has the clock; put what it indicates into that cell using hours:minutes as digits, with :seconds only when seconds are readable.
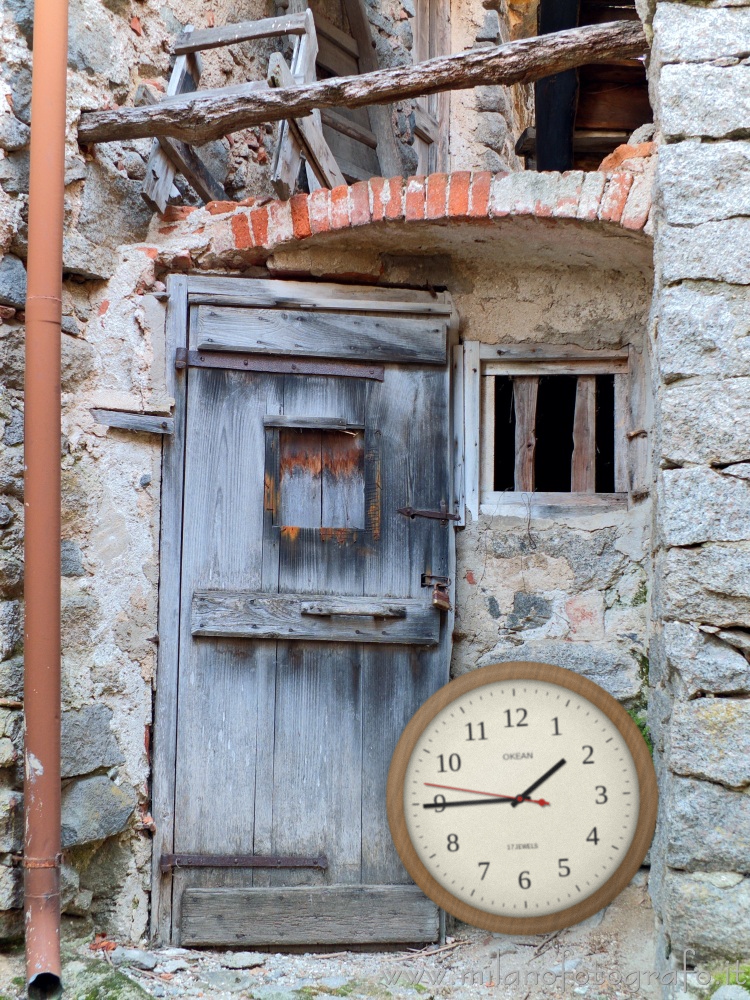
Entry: 1:44:47
